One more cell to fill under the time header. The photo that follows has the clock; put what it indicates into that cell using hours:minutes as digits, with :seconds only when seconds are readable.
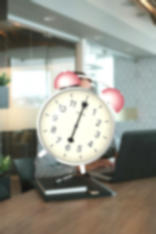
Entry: 6:00
